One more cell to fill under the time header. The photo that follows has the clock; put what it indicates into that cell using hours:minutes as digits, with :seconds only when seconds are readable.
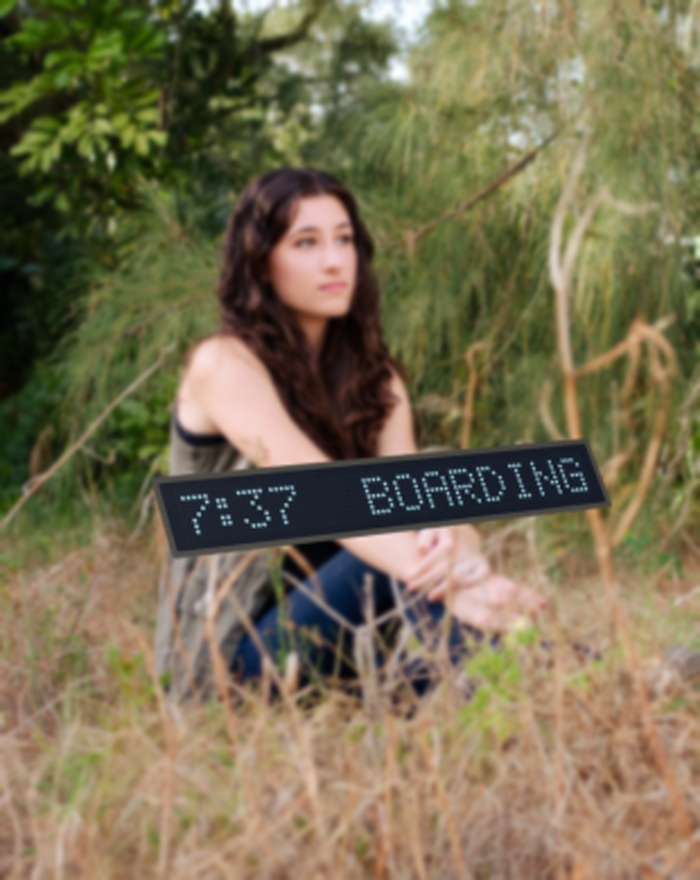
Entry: 7:37
